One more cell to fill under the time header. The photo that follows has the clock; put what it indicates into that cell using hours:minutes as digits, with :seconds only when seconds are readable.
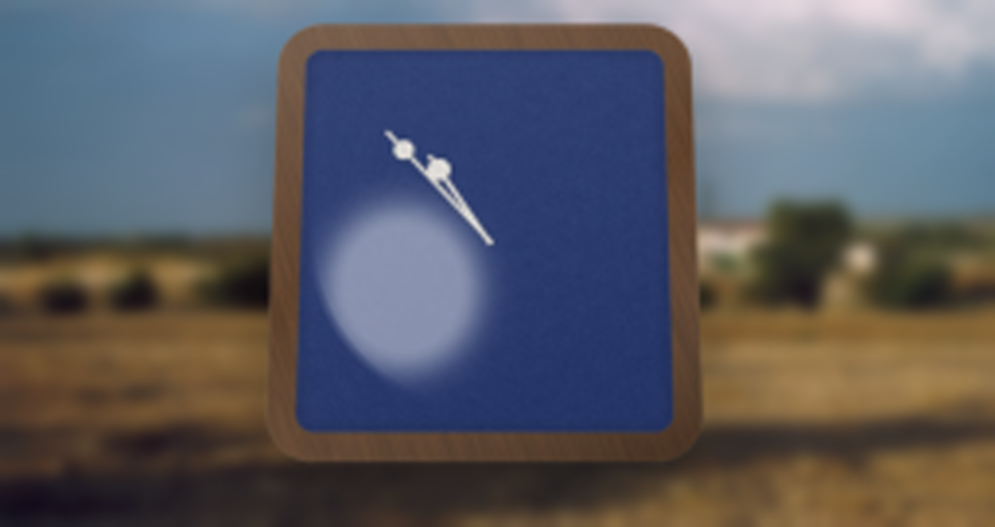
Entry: 10:53
